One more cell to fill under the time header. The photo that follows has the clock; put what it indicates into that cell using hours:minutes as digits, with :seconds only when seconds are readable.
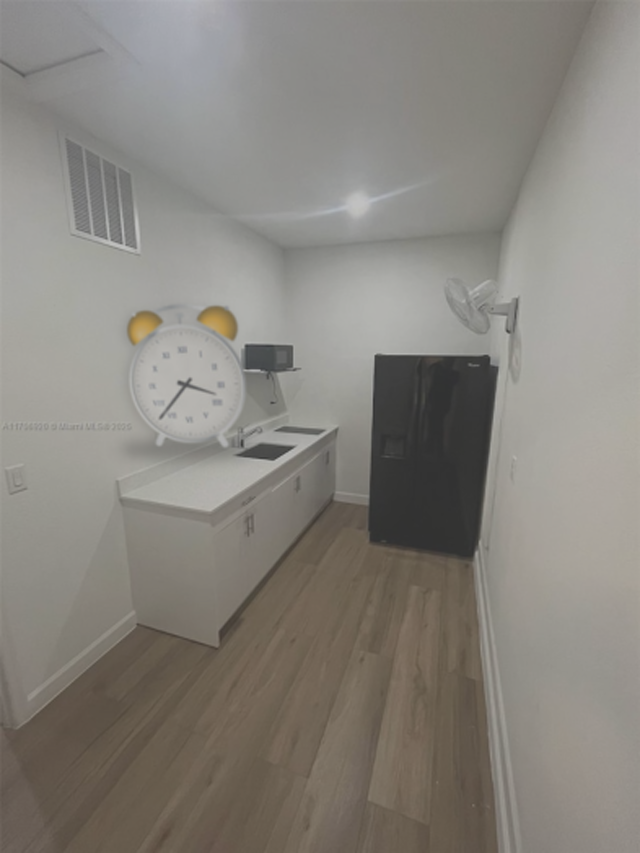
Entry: 3:37
